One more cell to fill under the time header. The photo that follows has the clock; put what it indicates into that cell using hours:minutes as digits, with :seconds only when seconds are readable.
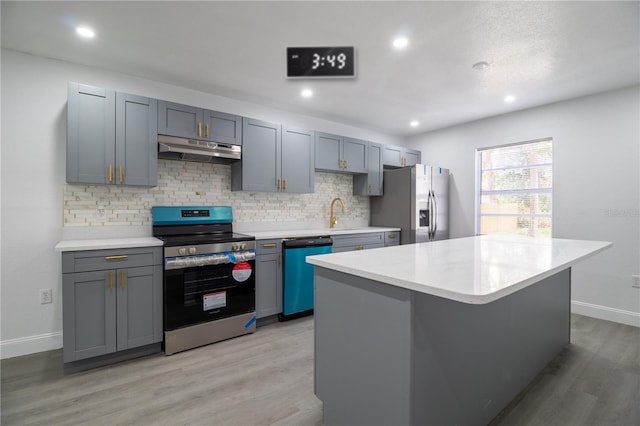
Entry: 3:49
